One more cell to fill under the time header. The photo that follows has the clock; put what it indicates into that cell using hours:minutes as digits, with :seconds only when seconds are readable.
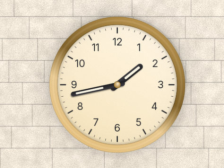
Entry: 1:43
